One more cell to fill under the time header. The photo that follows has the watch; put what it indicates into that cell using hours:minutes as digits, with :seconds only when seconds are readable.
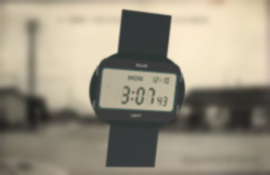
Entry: 3:07
